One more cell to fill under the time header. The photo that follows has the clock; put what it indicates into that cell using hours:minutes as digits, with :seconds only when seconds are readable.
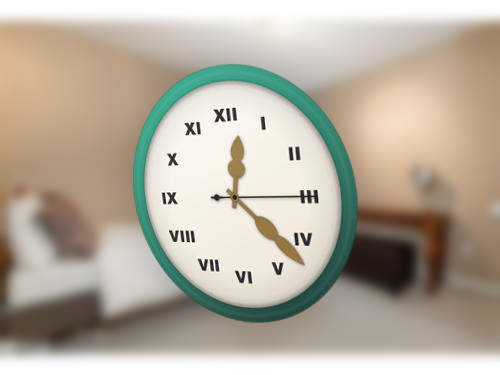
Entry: 12:22:15
